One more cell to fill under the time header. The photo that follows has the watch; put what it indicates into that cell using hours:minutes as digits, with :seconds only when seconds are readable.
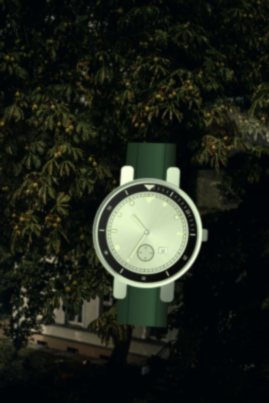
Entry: 10:35
